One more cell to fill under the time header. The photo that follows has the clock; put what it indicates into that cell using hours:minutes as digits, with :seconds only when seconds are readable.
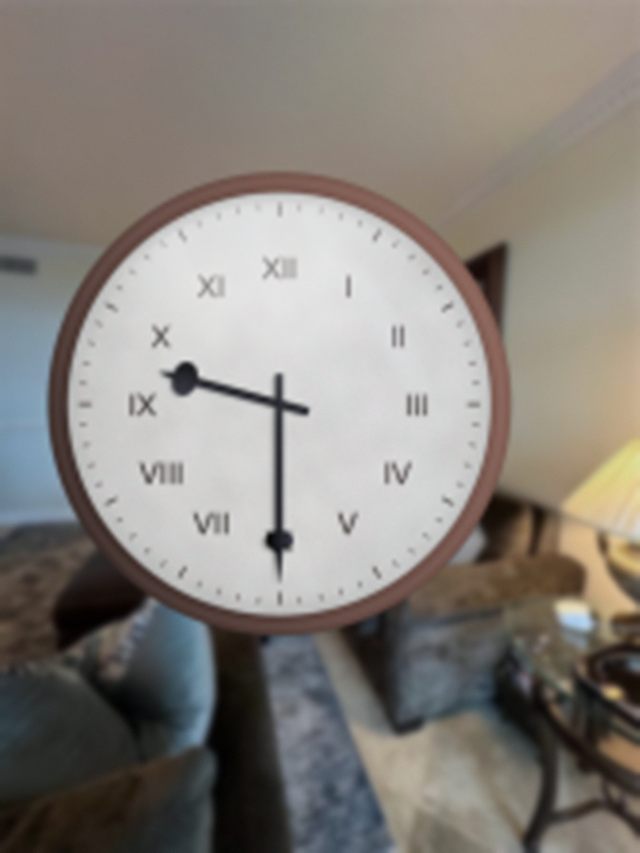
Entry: 9:30
